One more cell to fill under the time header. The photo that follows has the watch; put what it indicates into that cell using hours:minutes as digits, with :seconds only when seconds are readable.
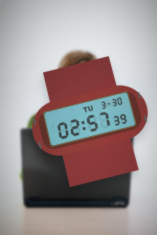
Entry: 2:57:39
